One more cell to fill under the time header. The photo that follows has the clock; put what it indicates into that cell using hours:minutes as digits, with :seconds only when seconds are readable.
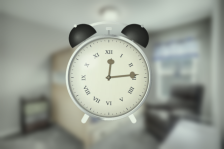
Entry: 12:14
